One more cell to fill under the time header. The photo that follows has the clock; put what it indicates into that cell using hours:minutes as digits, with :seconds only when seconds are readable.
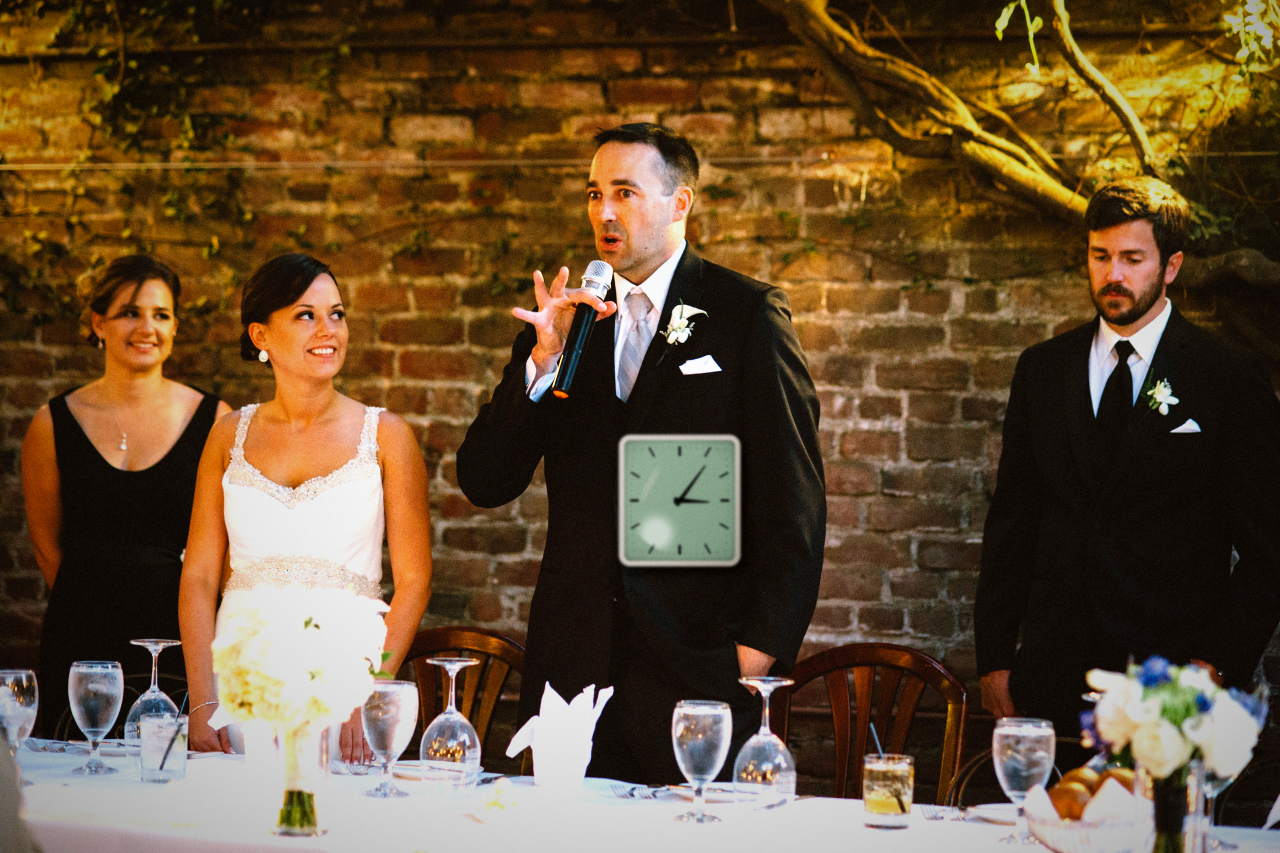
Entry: 3:06
